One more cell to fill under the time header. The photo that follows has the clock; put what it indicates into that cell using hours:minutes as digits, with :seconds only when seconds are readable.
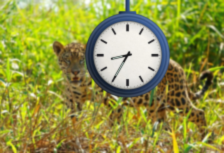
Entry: 8:35
